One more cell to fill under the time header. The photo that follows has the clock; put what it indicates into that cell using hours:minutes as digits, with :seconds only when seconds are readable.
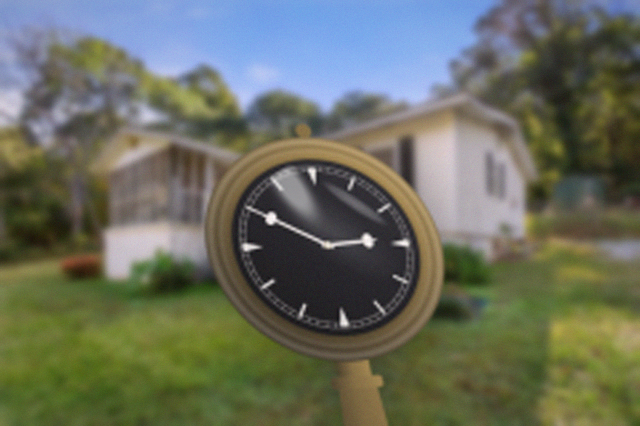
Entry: 2:50
